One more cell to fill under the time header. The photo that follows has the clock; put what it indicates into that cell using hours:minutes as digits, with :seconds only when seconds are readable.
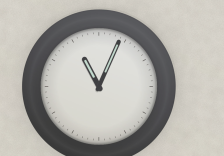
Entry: 11:04
